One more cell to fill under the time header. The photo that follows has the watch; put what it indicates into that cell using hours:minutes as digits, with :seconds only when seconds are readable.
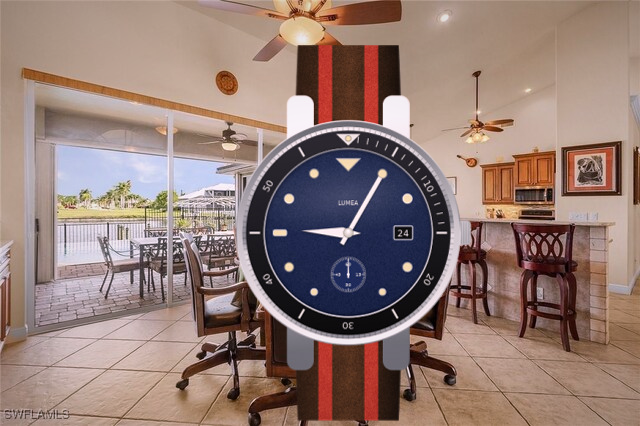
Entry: 9:05
